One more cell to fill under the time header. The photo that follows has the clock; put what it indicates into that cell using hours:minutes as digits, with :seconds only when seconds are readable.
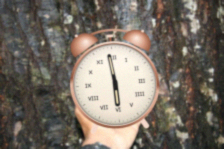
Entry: 5:59
